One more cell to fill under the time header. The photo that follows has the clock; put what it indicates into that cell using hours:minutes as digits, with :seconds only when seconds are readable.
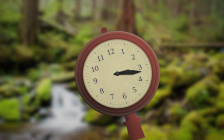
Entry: 3:17
